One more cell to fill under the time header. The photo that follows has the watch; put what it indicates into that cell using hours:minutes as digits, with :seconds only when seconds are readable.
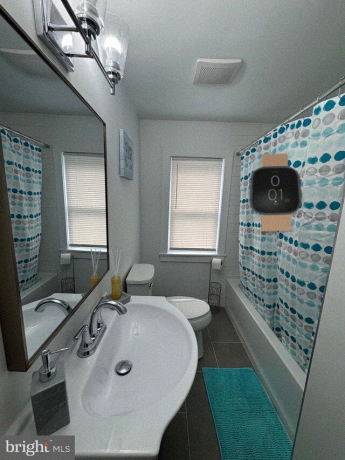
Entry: 0:01
